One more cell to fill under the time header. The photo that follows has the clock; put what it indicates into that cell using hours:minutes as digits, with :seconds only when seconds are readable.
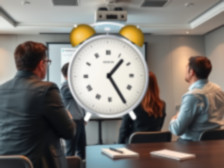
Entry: 1:25
